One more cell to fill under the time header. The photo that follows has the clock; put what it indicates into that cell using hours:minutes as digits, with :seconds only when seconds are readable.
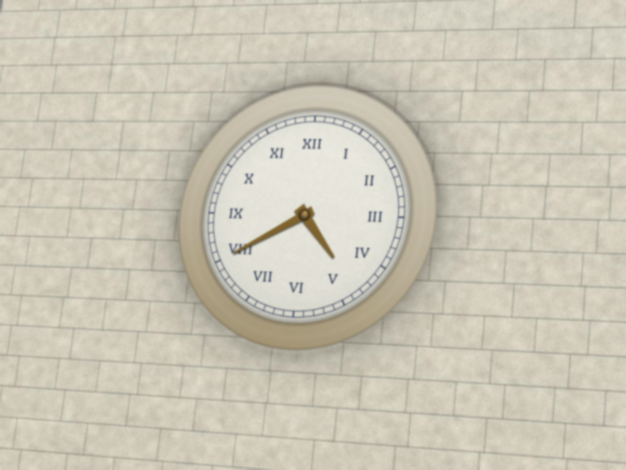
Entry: 4:40
